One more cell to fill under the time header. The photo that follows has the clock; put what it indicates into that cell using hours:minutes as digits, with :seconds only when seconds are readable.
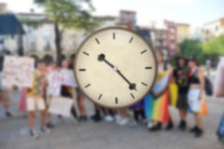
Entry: 10:23
